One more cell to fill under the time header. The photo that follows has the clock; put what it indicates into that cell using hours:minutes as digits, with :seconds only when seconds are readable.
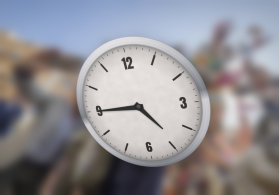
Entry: 4:45
